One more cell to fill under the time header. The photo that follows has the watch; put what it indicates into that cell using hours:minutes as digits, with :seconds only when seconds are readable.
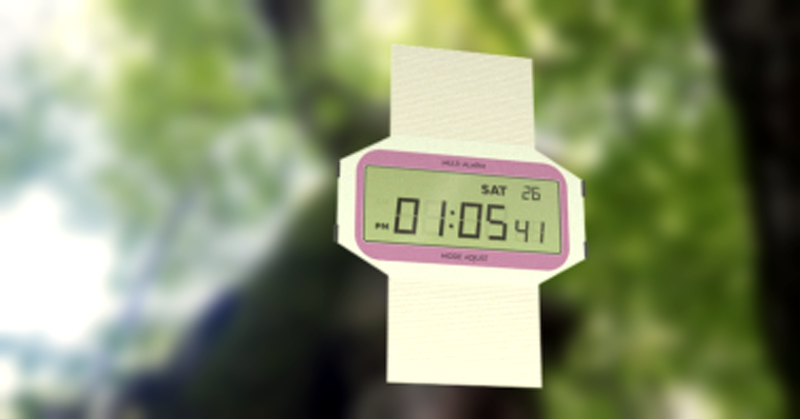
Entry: 1:05:41
